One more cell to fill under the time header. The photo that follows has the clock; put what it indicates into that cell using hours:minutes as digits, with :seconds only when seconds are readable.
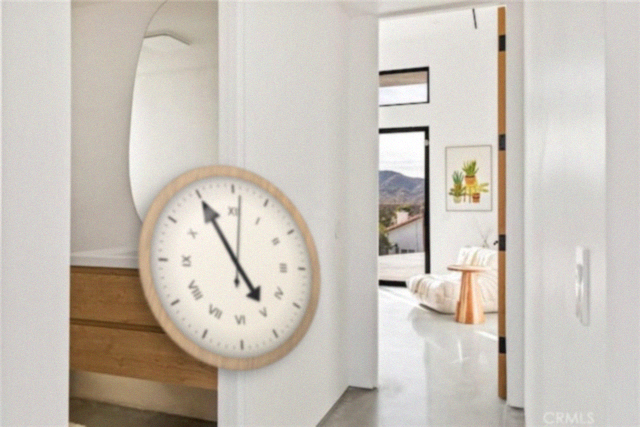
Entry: 4:55:01
